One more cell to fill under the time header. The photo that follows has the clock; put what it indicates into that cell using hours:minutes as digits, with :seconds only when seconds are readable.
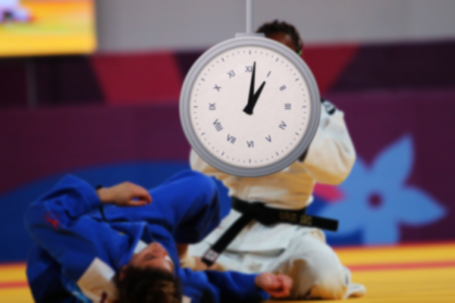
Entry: 1:01
